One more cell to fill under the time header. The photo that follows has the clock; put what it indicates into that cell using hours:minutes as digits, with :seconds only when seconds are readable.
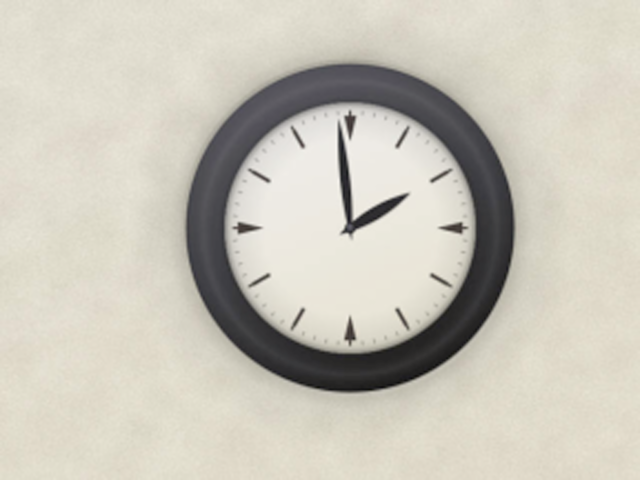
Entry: 1:59
